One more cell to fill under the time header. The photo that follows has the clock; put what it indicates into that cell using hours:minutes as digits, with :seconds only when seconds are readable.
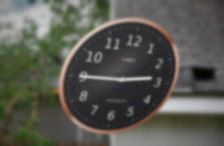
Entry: 2:45
